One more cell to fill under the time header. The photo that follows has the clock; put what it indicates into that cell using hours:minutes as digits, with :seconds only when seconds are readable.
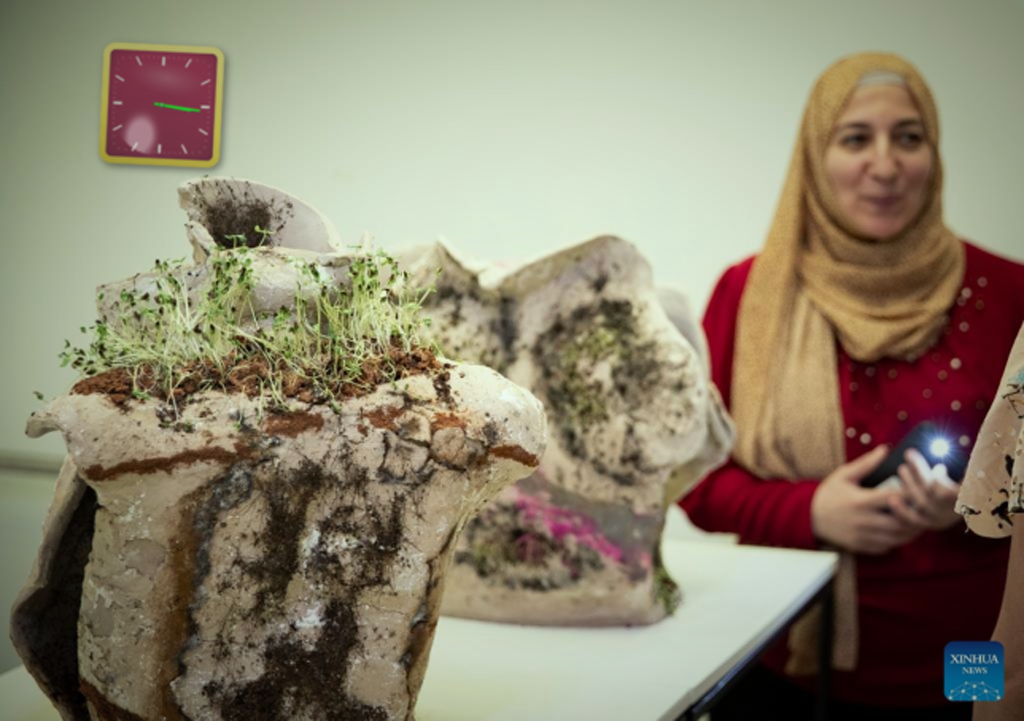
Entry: 3:16
